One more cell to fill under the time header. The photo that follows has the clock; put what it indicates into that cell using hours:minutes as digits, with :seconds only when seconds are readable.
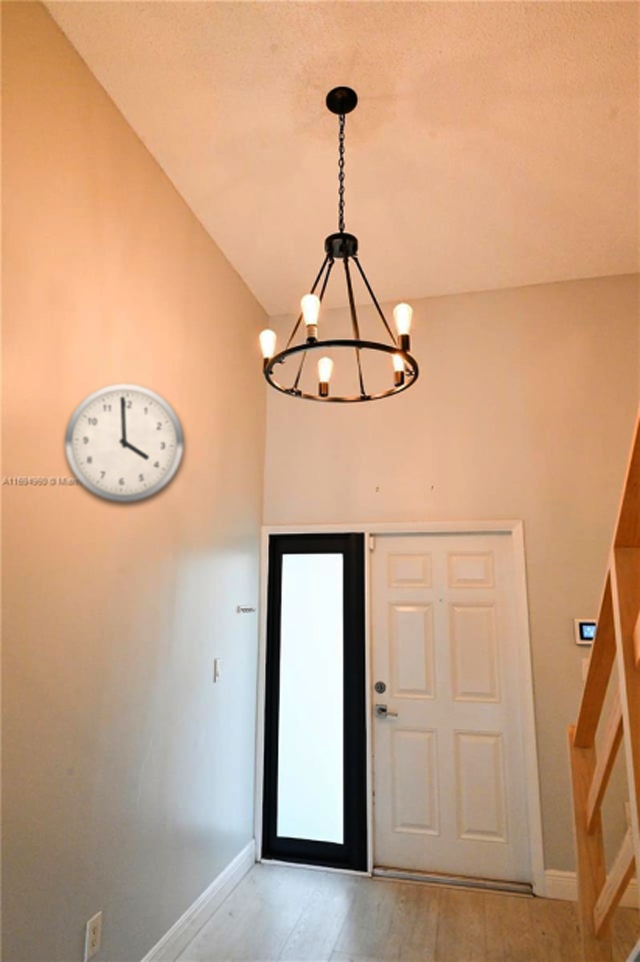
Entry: 3:59
